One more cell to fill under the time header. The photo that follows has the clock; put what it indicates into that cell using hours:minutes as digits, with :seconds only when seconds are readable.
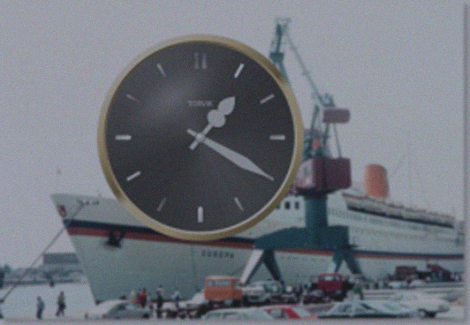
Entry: 1:20
